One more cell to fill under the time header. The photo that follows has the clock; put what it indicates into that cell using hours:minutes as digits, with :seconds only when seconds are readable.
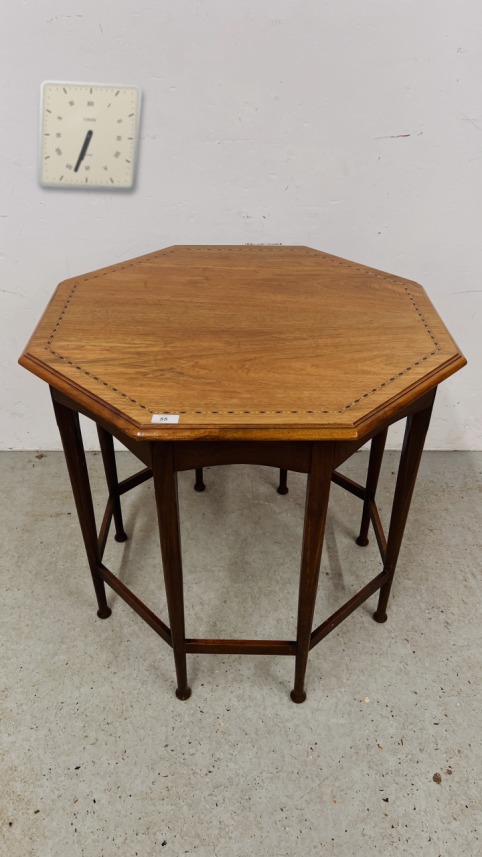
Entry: 6:33
